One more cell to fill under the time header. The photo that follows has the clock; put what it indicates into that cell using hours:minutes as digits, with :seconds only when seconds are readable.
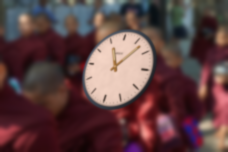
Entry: 11:07
